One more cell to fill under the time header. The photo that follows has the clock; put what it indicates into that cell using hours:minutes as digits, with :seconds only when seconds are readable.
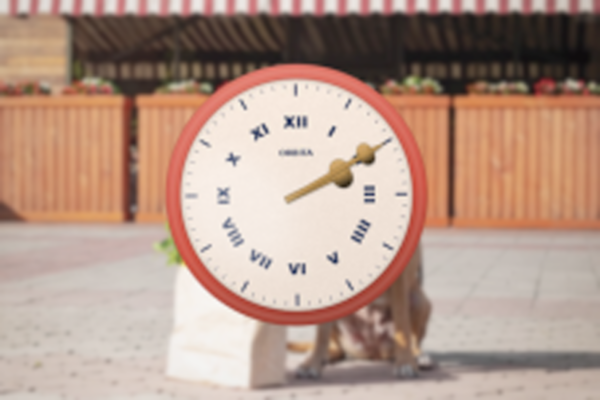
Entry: 2:10
